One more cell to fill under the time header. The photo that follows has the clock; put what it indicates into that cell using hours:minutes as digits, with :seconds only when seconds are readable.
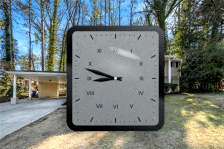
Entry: 8:48
